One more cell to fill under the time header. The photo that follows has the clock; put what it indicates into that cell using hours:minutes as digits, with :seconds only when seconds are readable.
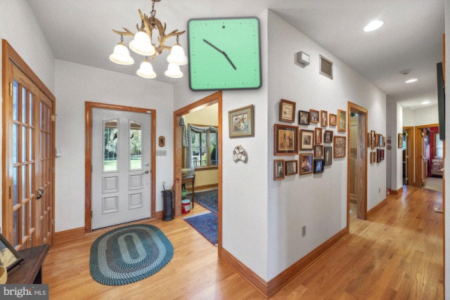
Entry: 4:51
